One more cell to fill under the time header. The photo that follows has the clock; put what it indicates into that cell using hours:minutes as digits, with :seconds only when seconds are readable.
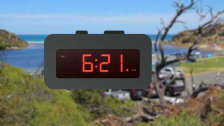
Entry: 6:21
